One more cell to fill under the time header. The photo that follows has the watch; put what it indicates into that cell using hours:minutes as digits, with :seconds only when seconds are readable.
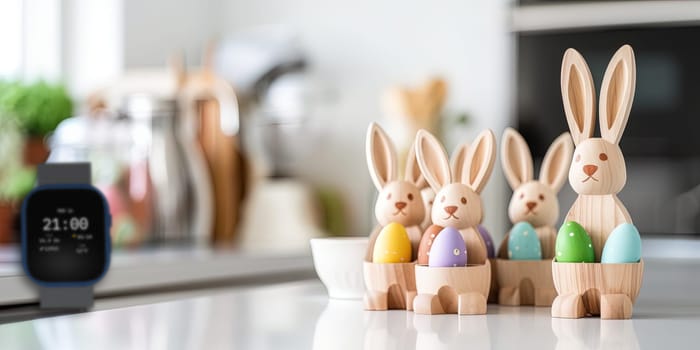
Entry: 21:00
